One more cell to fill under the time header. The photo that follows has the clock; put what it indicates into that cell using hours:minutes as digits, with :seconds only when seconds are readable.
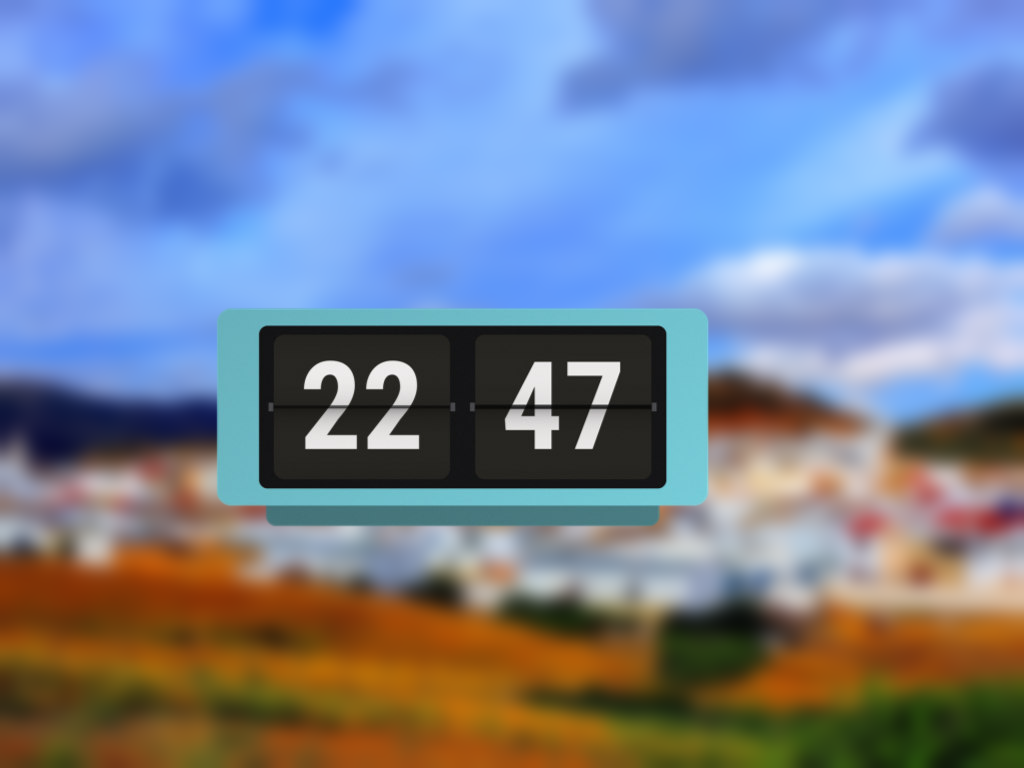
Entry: 22:47
